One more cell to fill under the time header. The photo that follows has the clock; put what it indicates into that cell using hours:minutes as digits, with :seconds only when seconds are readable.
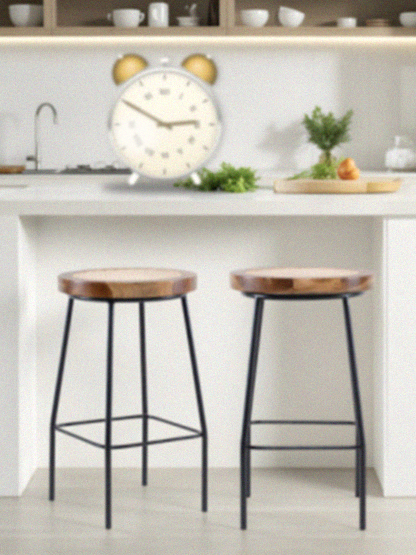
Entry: 2:50
